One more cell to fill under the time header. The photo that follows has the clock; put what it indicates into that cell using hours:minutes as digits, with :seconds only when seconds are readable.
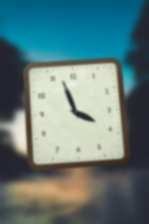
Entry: 3:57
